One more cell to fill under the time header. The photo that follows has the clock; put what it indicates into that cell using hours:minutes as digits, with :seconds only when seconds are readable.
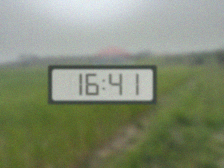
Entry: 16:41
